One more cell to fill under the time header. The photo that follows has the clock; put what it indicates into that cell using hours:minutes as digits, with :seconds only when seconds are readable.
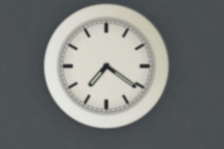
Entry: 7:21
